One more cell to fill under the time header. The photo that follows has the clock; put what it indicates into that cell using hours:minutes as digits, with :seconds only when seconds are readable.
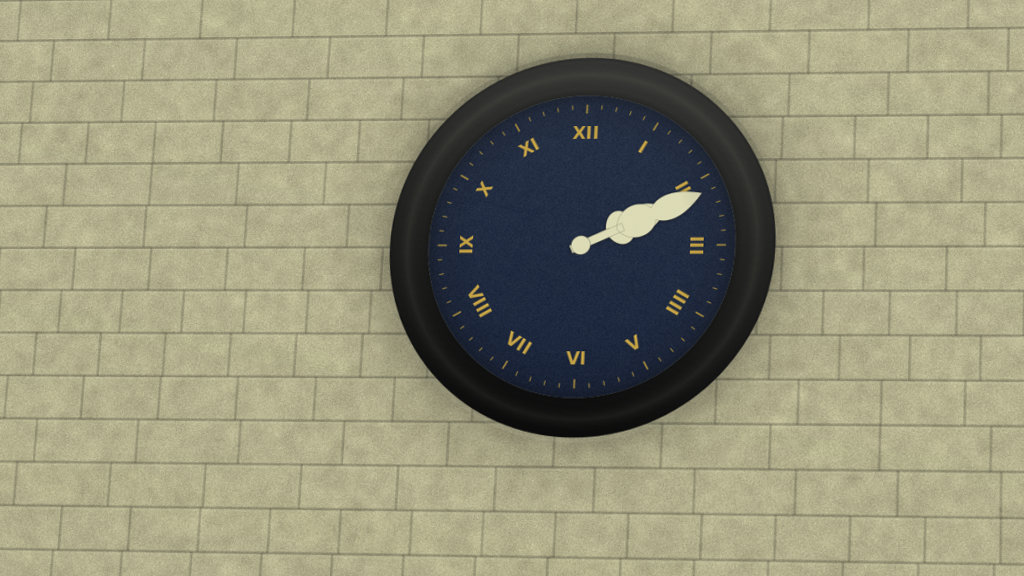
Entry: 2:11
